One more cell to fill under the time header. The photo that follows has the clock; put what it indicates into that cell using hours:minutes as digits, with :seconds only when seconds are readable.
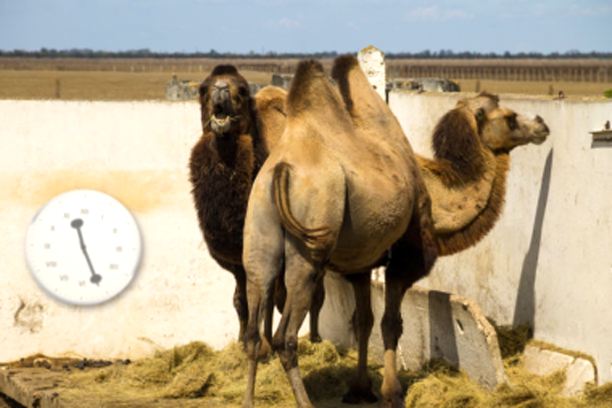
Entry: 11:26
